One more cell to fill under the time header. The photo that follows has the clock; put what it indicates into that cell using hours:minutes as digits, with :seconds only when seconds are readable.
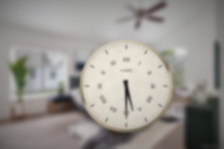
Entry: 5:30
